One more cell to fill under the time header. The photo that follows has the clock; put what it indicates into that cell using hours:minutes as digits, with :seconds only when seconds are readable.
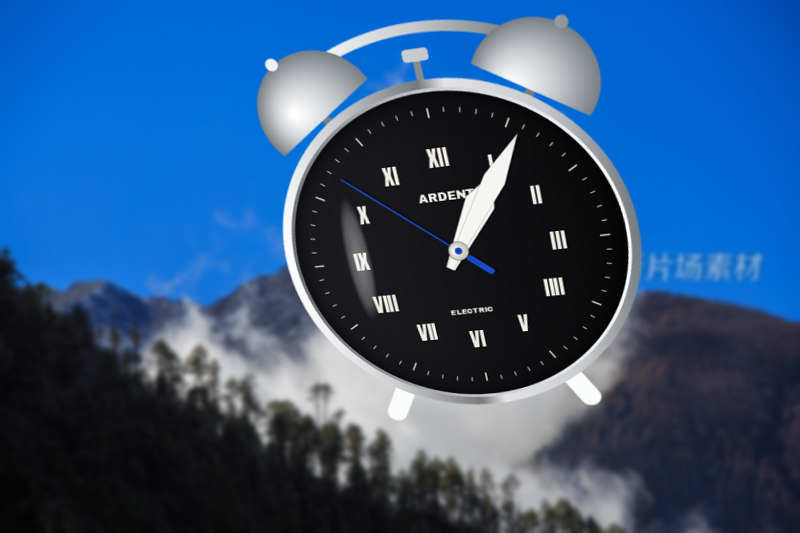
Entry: 1:05:52
